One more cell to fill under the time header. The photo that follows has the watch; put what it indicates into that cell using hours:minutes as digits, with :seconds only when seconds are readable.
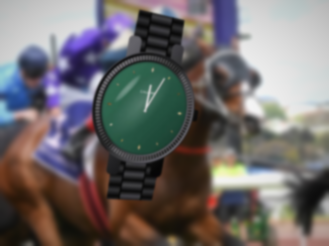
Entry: 12:04
